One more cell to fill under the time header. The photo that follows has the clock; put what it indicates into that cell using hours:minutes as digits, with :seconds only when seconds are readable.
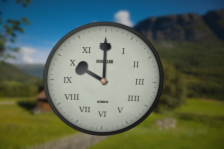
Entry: 10:00
